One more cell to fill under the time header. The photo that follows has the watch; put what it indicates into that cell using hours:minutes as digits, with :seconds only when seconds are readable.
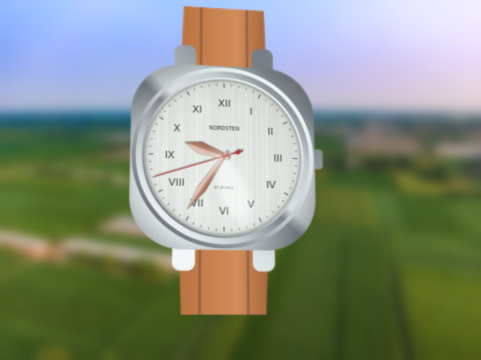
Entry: 9:35:42
